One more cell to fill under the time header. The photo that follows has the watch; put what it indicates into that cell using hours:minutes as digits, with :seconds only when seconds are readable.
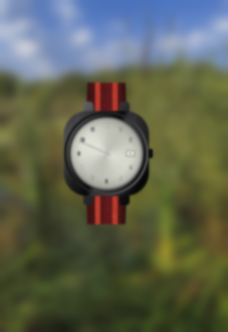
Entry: 9:49
